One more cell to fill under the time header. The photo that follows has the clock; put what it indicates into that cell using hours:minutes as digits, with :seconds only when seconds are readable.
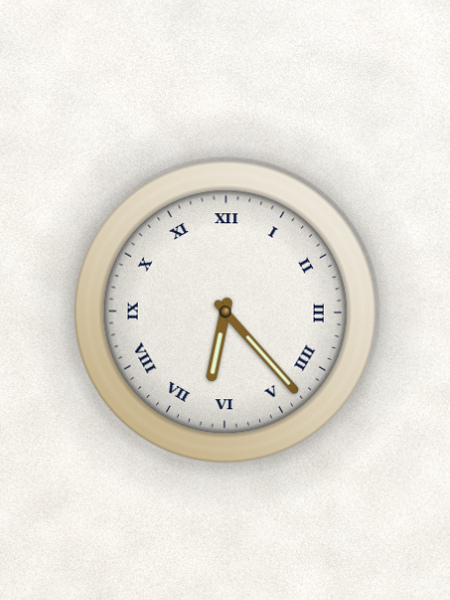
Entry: 6:23
